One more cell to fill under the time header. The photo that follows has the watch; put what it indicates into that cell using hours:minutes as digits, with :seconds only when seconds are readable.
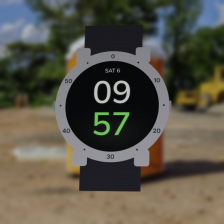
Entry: 9:57
